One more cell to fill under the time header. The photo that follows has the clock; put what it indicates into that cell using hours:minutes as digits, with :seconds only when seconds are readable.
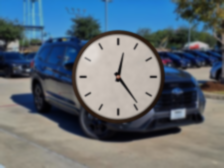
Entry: 12:24
